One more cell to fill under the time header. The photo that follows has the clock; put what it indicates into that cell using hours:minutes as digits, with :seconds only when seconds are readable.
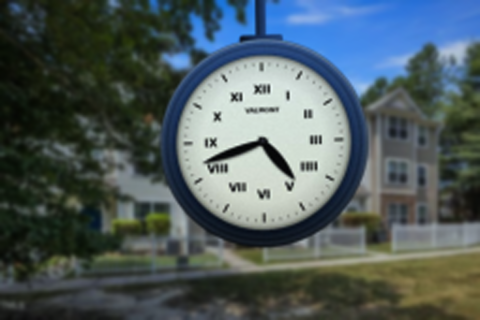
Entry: 4:42
